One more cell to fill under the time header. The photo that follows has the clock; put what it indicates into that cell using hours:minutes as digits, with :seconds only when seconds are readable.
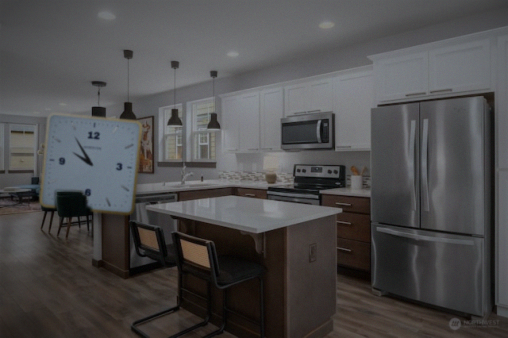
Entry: 9:54
